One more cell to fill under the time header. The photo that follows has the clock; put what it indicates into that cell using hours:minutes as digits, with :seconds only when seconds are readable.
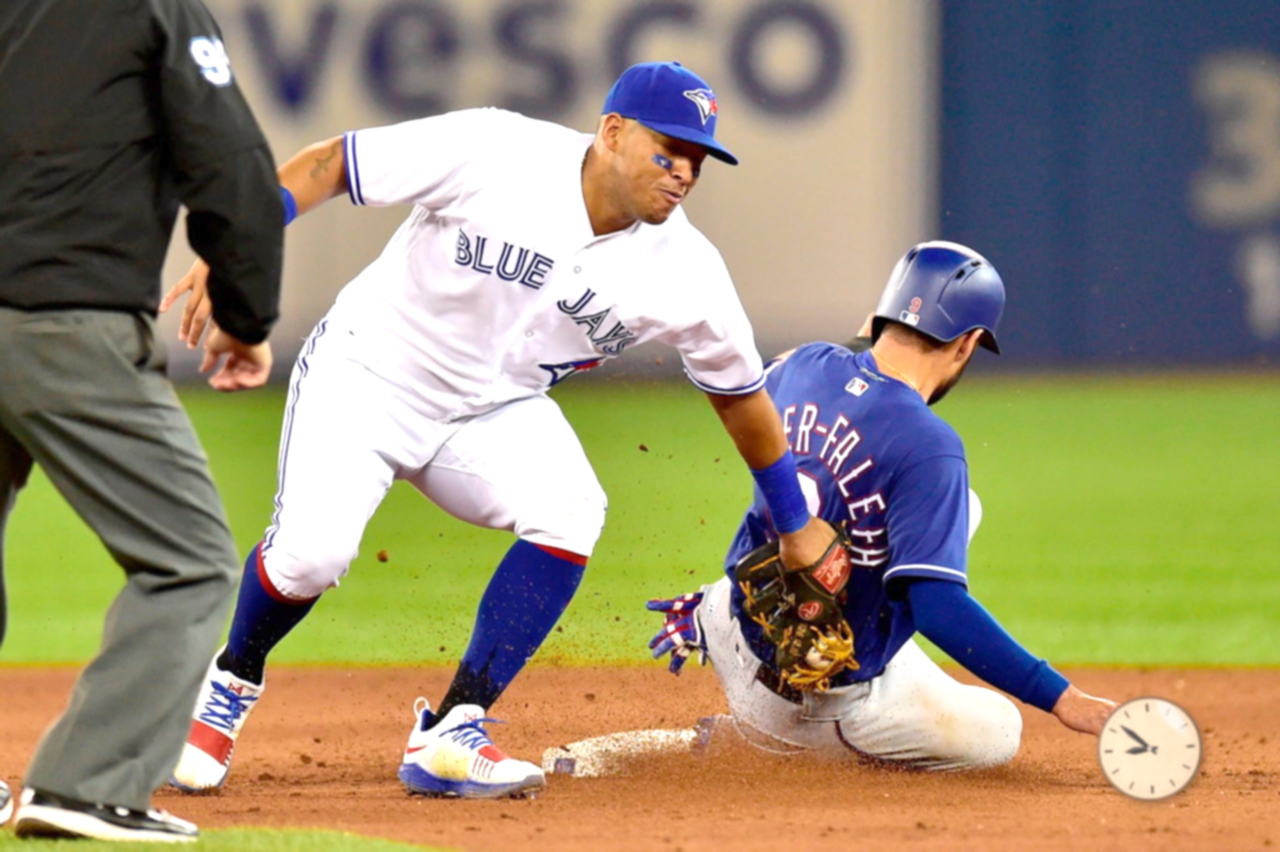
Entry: 8:52
